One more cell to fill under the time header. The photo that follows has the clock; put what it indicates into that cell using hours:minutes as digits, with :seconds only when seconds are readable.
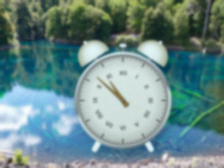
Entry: 10:52
